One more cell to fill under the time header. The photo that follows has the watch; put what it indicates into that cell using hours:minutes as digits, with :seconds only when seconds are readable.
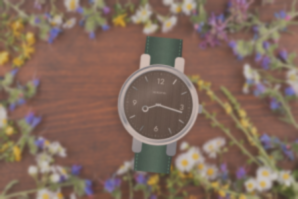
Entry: 8:17
